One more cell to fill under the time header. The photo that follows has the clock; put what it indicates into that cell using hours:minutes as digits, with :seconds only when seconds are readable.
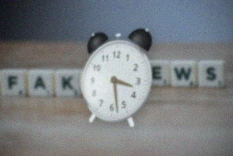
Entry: 3:28
